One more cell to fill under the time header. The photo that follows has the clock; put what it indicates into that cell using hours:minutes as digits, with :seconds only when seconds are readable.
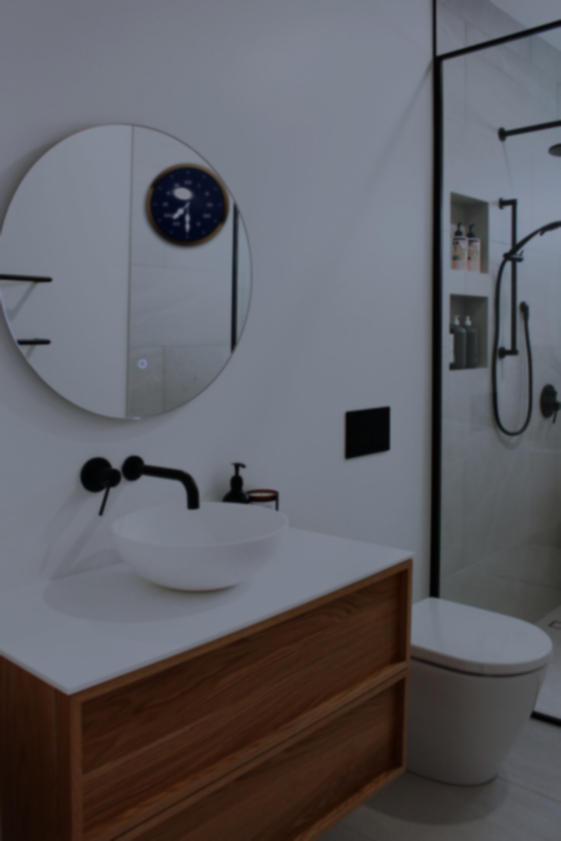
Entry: 7:30
